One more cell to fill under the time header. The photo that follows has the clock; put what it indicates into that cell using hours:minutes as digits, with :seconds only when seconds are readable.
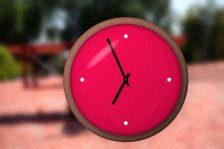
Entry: 6:56
